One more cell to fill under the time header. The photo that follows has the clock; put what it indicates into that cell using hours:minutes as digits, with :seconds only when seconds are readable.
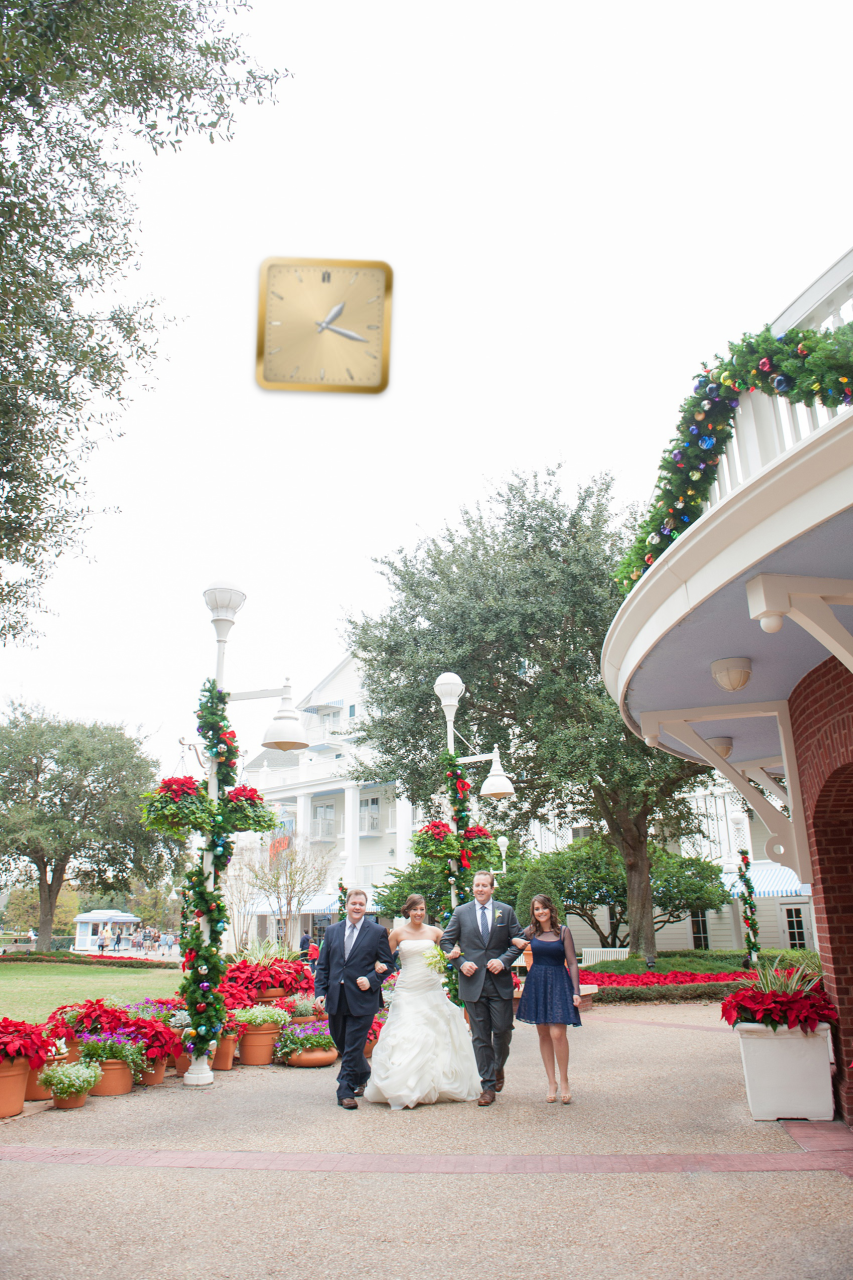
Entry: 1:18
